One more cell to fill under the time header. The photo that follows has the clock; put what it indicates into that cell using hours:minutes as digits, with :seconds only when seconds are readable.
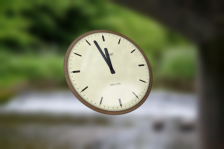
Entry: 11:57
